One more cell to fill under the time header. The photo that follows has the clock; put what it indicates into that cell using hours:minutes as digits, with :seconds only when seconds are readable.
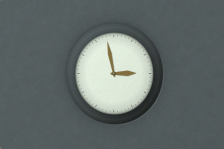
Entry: 2:58
